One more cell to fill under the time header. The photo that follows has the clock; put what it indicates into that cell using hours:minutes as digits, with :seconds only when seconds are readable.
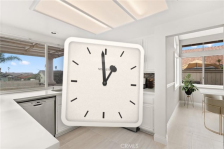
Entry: 12:59
